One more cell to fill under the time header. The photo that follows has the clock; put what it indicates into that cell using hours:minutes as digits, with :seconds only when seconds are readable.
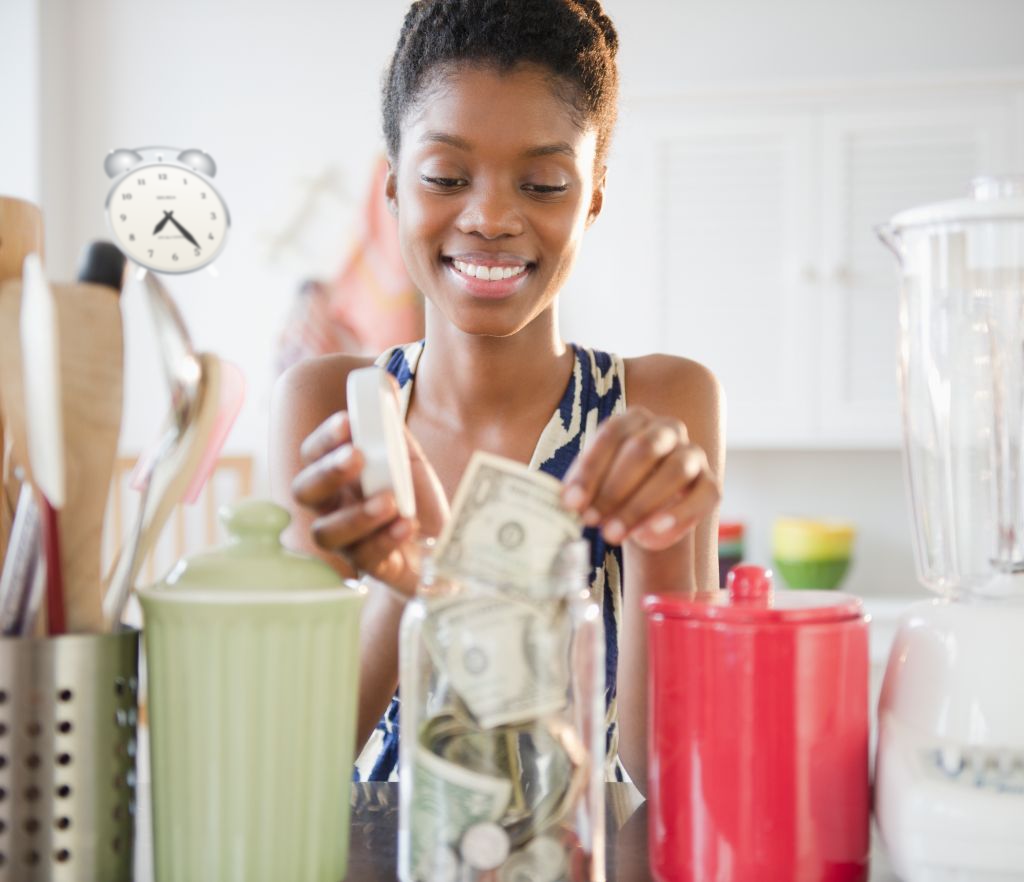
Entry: 7:24
